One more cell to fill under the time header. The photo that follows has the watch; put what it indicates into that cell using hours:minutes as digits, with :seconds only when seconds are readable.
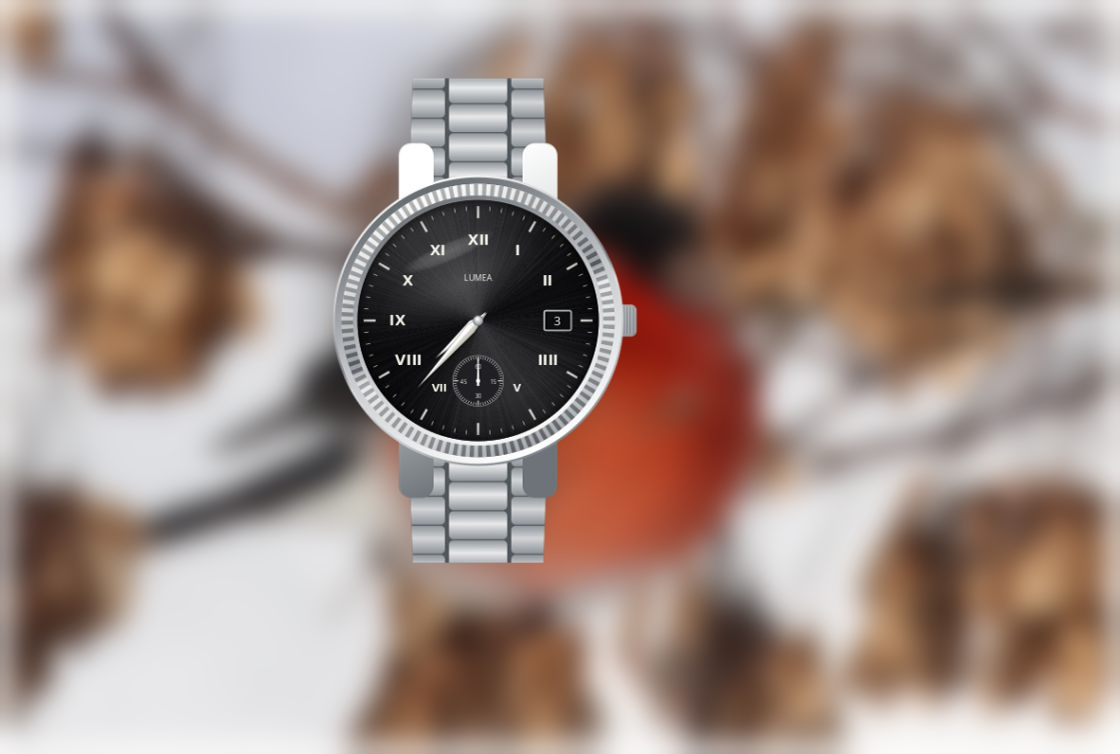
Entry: 7:37
